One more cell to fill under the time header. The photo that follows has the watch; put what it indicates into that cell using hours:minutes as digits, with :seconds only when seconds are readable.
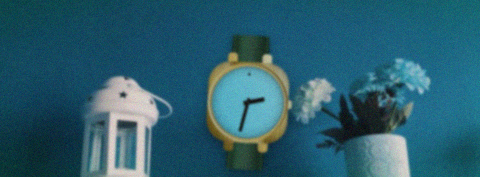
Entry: 2:32
